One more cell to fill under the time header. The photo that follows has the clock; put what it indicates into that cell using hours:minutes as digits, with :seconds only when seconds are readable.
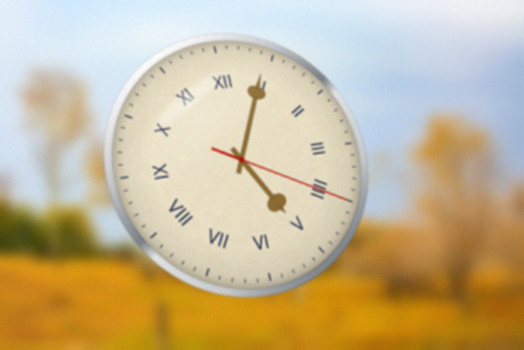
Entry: 5:04:20
